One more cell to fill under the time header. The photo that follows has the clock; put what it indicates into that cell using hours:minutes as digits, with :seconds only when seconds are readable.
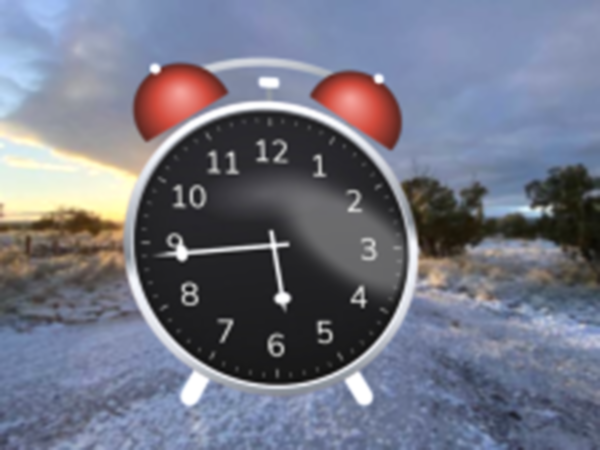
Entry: 5:44
